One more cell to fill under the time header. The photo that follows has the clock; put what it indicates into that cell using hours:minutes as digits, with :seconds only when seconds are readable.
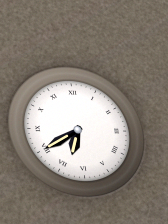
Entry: 6:40
